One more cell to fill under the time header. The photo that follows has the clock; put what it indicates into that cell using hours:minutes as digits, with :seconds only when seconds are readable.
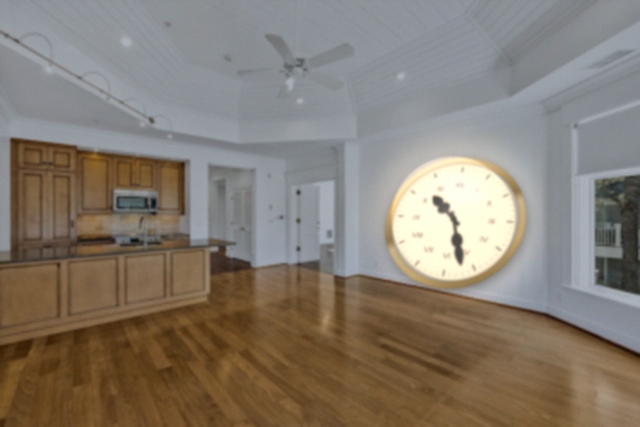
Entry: 10:27
